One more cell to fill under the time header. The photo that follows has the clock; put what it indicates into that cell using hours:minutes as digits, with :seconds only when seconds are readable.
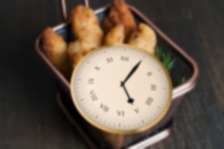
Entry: 5:05
